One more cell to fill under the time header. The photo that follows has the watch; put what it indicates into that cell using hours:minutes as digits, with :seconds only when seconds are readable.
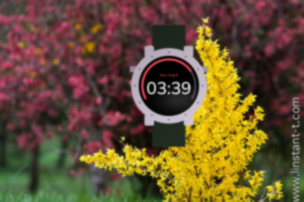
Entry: 3:39
